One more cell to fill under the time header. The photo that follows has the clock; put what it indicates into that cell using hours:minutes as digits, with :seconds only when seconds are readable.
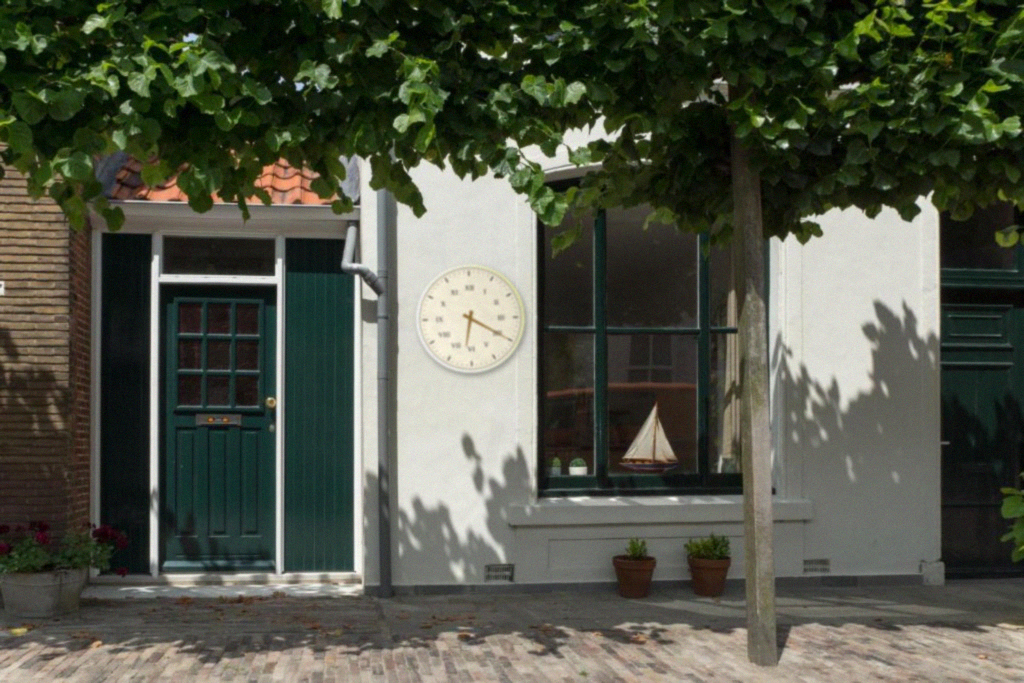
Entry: 6:20
